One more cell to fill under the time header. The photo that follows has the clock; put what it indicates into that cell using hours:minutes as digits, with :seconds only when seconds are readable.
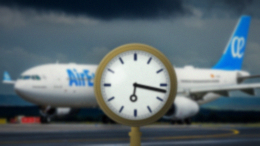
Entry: 6:17
